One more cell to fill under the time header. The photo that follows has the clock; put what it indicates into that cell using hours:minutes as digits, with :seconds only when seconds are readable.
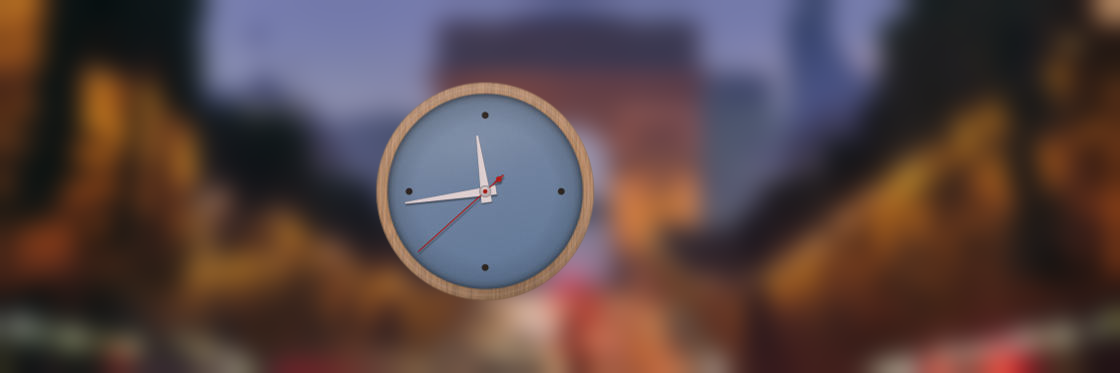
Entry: 11:43:38
